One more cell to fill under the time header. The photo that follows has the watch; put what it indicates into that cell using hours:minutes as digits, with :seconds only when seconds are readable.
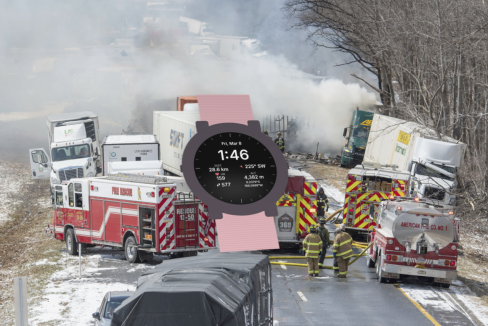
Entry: 1:46
